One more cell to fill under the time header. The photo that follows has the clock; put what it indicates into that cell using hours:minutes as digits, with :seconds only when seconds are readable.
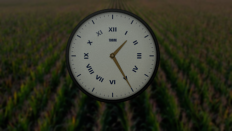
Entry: 1:25
